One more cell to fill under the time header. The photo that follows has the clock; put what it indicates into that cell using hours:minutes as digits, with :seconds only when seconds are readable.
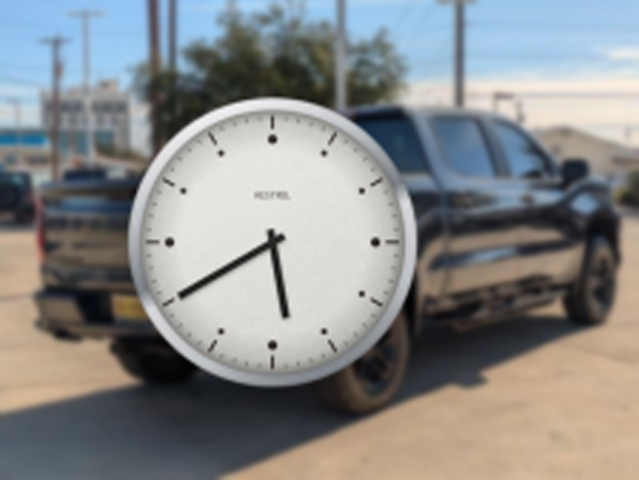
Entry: 5:40
